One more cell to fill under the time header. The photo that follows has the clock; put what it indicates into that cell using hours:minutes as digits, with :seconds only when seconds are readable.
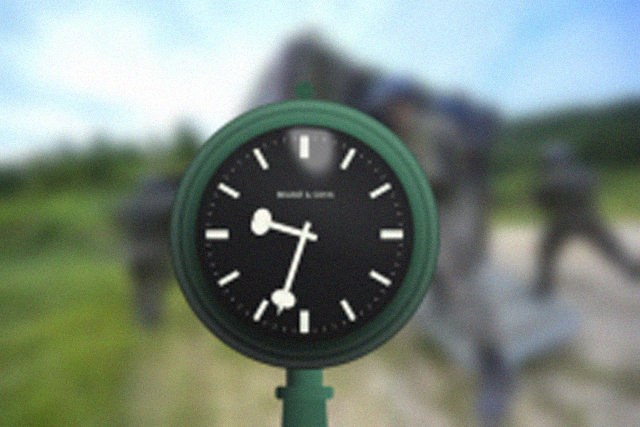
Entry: 9:33
